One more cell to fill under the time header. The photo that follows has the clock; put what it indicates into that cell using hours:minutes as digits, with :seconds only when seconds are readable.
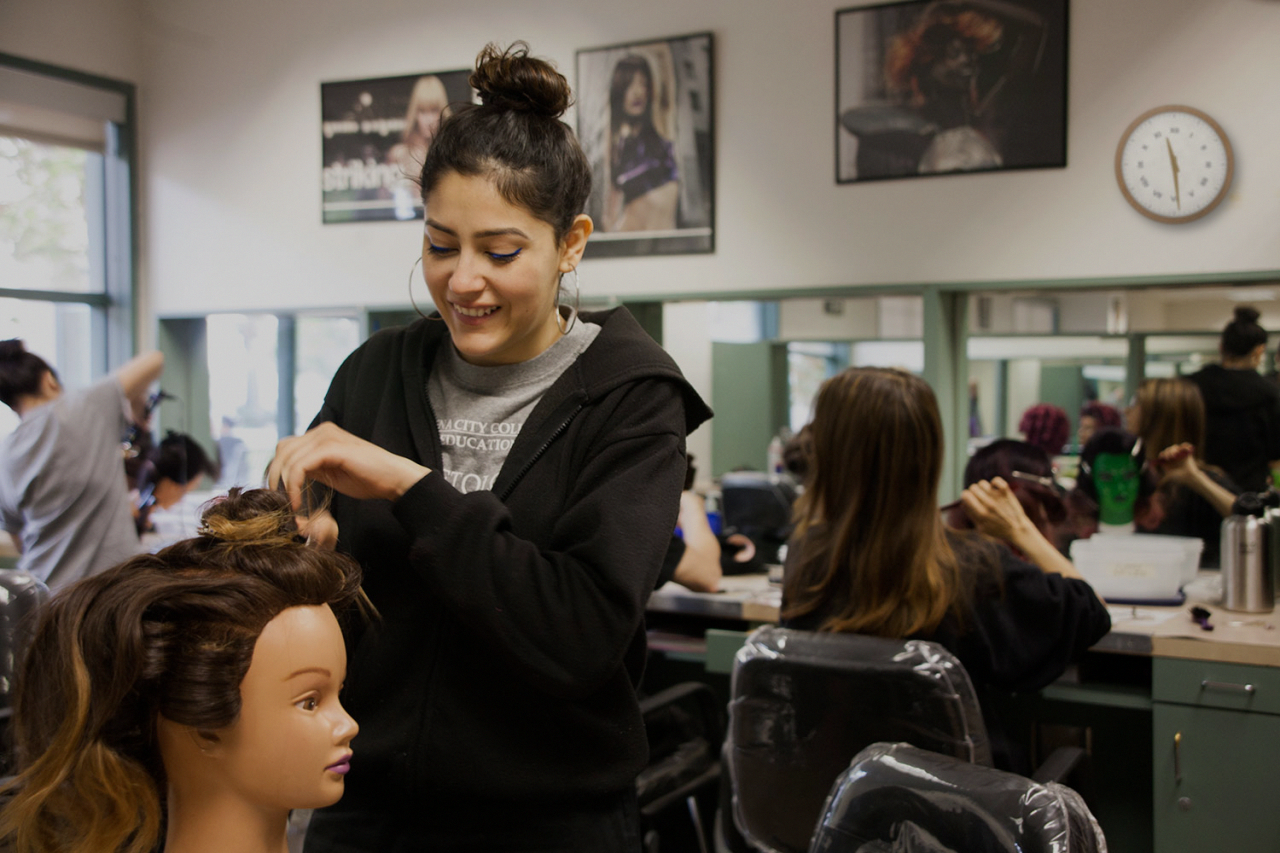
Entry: 11:29
